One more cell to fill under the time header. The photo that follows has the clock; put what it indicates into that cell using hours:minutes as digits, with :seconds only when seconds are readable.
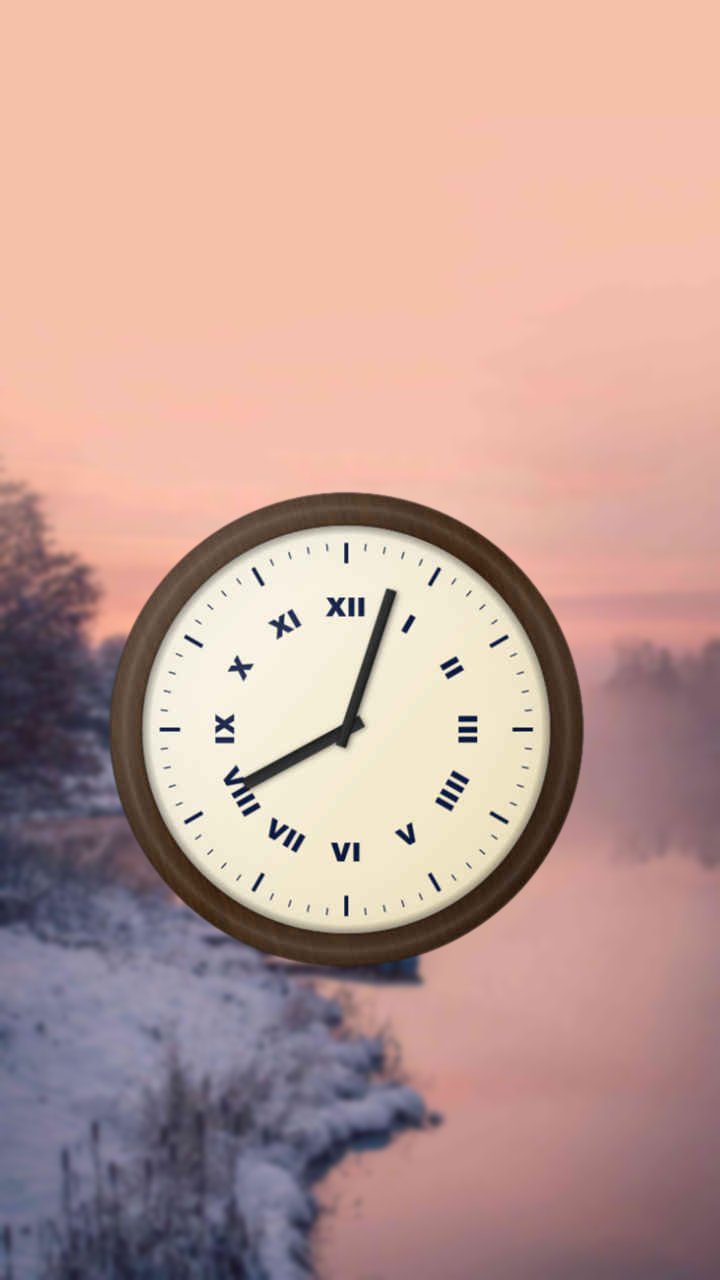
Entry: 8:03
